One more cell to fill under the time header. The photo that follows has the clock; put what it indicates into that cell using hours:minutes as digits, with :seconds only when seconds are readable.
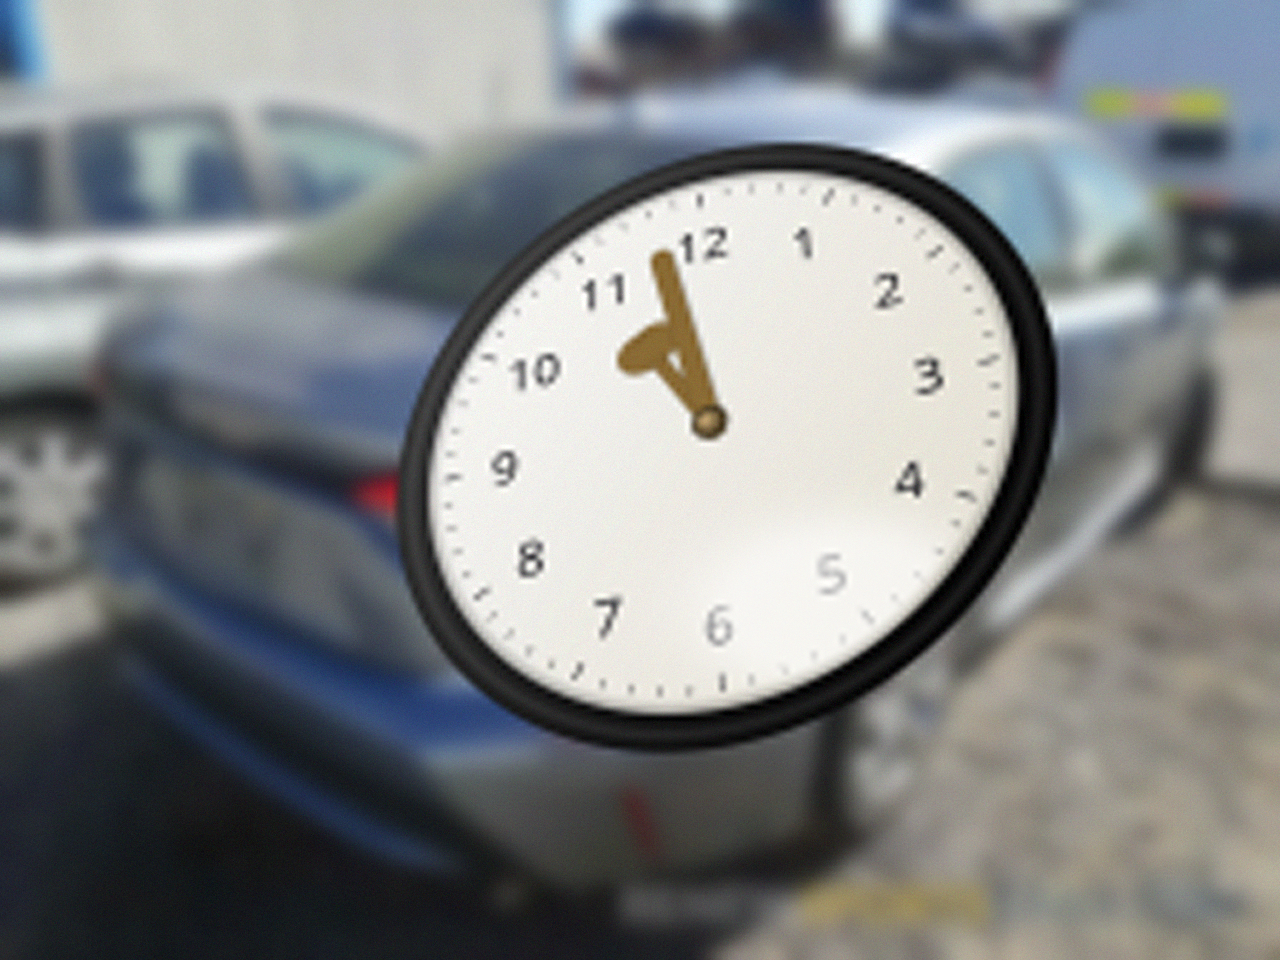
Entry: 10:58
